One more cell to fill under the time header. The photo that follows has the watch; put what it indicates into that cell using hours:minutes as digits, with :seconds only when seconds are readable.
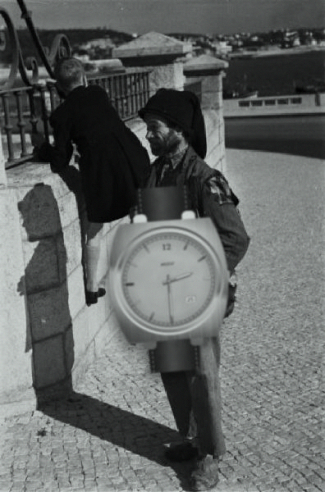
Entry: 2:30
